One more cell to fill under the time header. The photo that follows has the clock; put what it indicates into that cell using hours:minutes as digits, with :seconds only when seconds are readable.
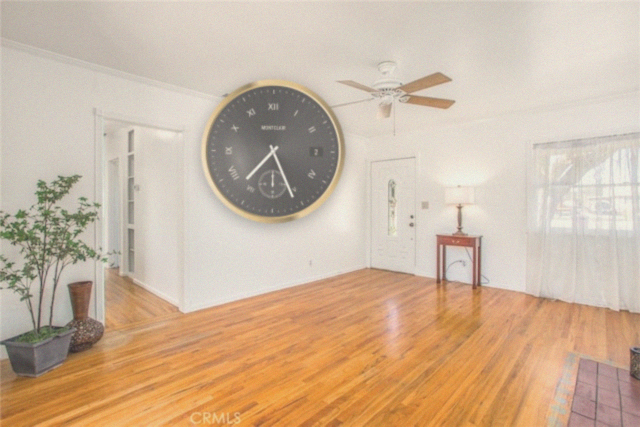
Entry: 7:26
